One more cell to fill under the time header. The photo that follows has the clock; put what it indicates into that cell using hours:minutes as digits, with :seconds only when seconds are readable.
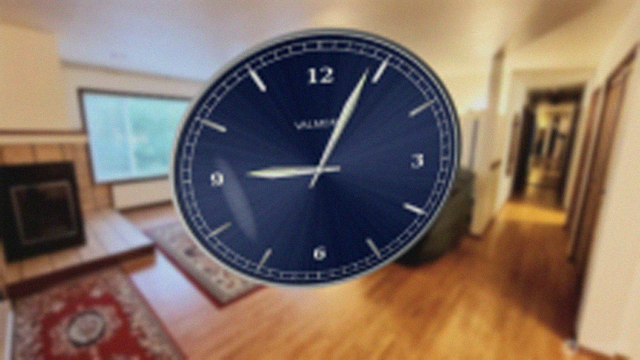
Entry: 9:04
